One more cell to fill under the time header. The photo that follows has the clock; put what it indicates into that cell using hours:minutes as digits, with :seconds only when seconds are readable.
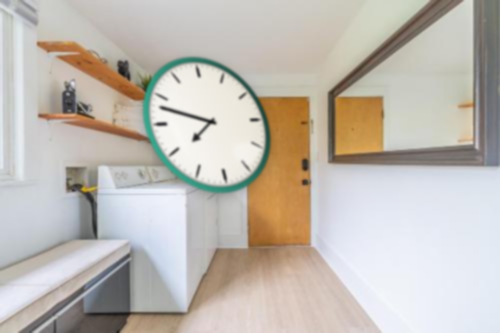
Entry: 7:48
